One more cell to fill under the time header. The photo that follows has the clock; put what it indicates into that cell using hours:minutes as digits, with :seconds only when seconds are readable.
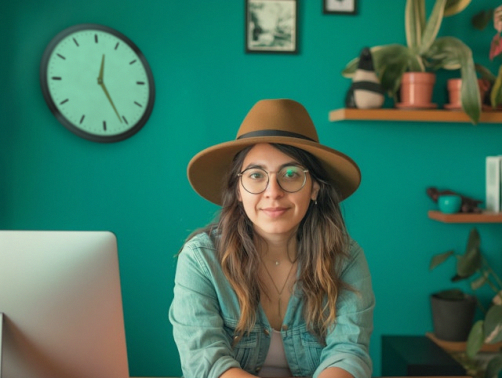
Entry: 12:26
